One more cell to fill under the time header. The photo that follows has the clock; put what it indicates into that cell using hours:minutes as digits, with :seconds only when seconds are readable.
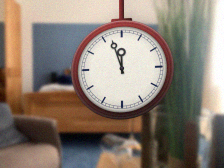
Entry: 11:57
